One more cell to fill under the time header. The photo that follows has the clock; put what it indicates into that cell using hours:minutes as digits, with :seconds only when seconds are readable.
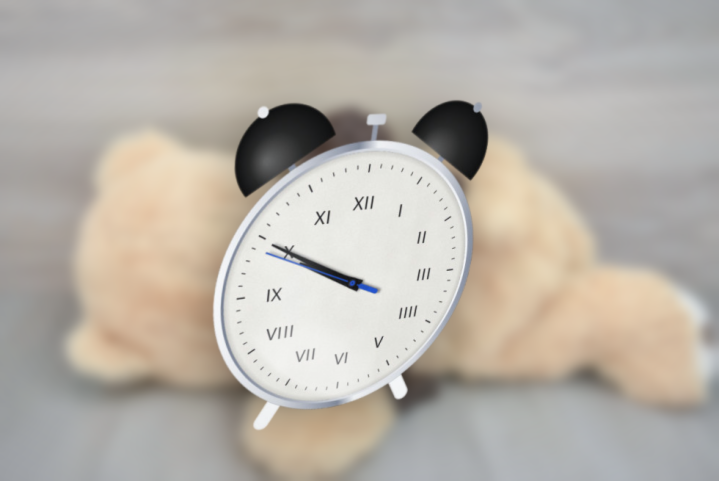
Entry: 9:49:49
